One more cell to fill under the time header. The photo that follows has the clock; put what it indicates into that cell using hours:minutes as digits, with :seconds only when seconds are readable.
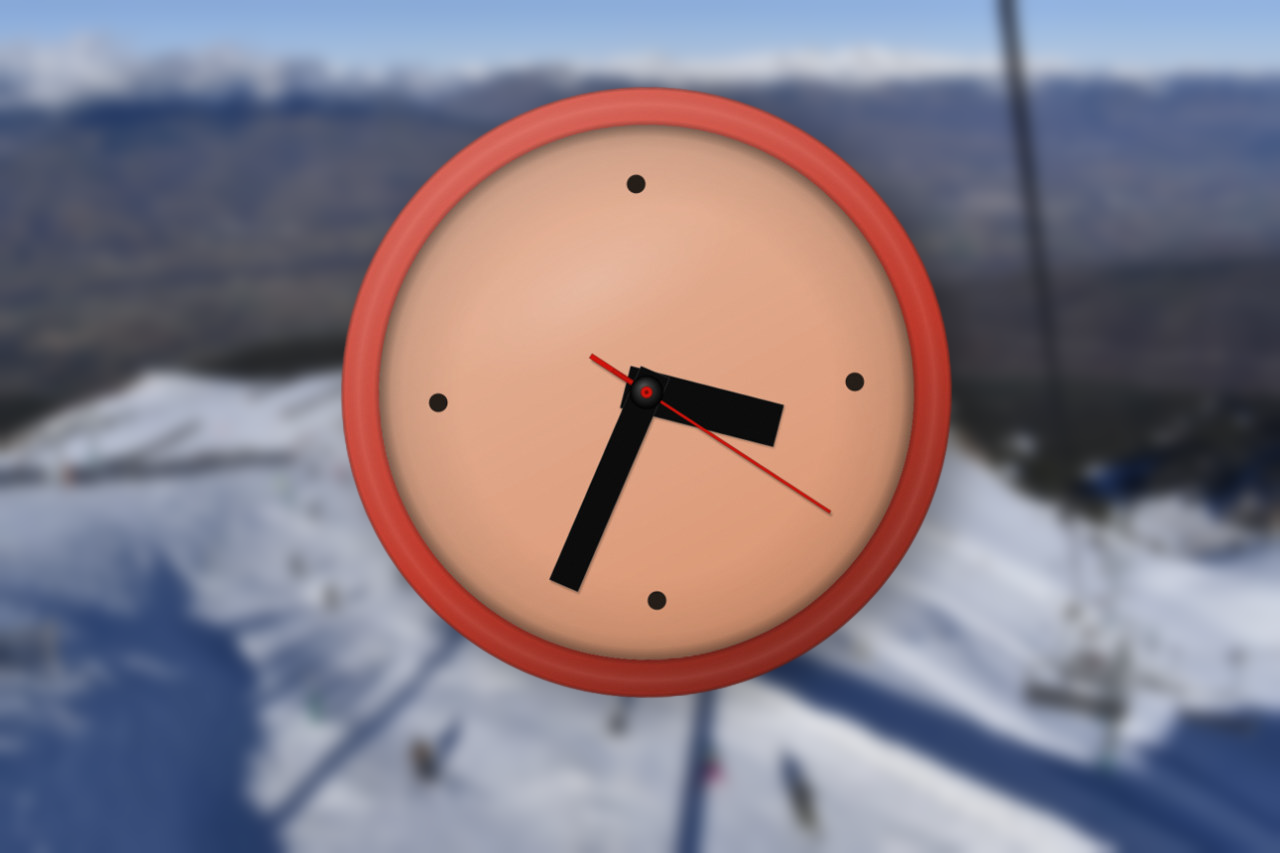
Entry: 3:34:21
